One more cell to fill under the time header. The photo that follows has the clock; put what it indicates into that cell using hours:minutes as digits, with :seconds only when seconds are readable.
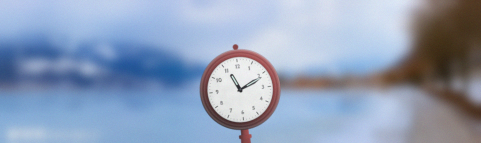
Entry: 11:11
